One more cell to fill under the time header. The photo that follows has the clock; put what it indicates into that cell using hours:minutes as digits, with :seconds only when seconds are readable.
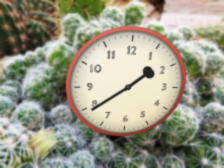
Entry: 1:39
